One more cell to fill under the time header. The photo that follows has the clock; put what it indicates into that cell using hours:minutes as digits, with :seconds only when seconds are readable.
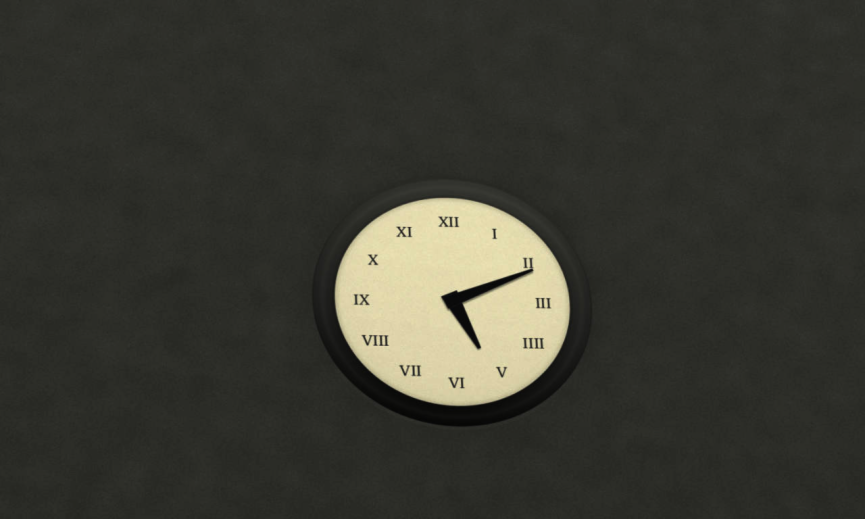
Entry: 5:11
